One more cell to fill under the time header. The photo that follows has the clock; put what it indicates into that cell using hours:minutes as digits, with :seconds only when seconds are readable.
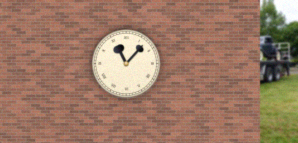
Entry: 11:07
